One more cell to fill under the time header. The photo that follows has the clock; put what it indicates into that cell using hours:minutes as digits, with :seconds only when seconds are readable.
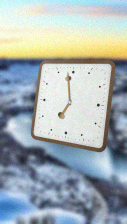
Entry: 6:58
